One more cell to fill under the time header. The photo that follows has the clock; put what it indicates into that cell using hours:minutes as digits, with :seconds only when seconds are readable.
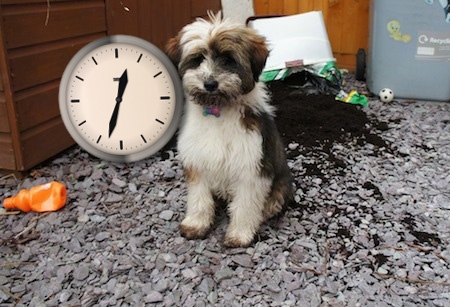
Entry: 12:33
